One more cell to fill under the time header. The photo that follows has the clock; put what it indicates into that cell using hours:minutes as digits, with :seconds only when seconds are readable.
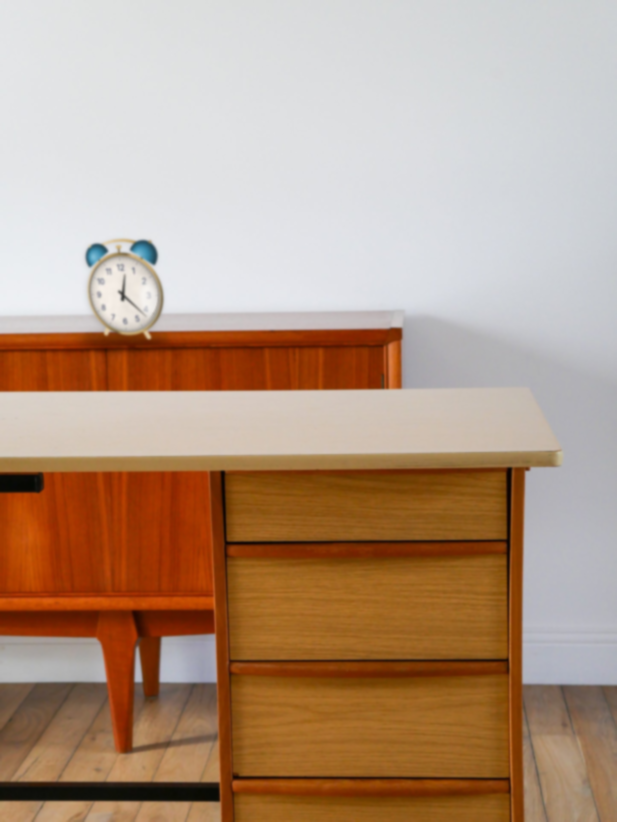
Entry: 12:22
